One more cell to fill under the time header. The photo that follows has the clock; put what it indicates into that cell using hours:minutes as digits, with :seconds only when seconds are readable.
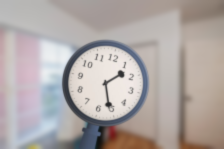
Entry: 1:26
